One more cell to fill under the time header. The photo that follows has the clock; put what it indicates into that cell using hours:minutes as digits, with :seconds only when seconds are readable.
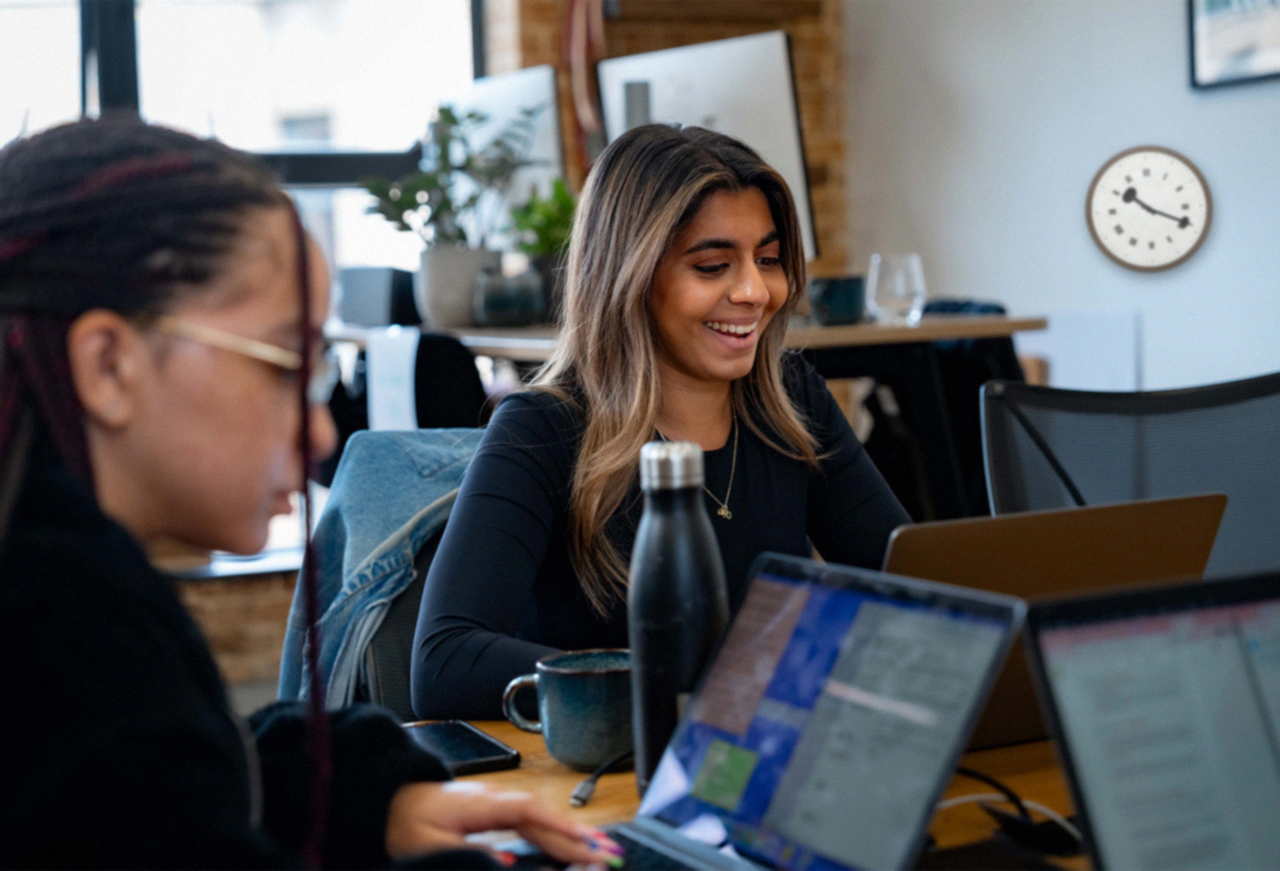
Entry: 10:19
